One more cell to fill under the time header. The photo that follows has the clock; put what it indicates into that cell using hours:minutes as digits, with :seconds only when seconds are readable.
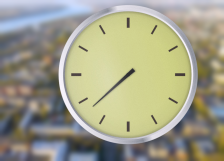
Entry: 7:38
